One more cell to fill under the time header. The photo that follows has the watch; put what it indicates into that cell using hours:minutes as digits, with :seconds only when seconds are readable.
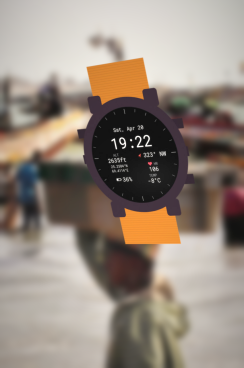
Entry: 19:22
